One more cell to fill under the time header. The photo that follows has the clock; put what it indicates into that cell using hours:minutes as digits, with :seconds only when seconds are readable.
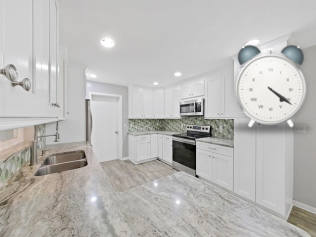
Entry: 4:21
